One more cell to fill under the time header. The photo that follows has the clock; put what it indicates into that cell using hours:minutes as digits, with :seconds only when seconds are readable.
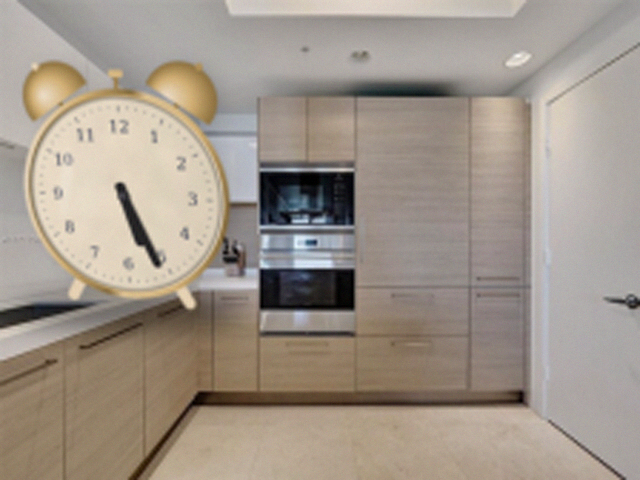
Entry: 5:26
